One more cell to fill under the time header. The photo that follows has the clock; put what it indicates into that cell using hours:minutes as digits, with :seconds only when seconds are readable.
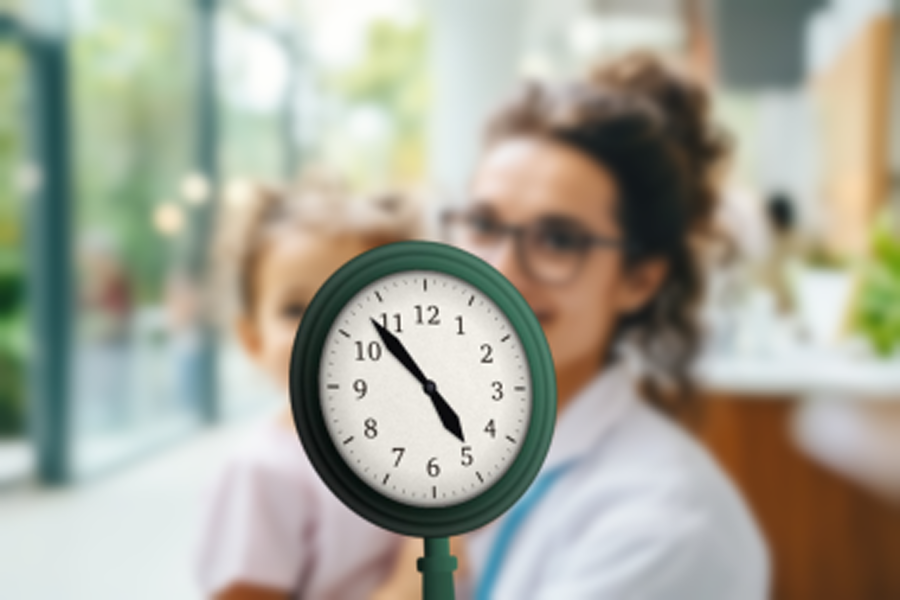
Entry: 4:53
